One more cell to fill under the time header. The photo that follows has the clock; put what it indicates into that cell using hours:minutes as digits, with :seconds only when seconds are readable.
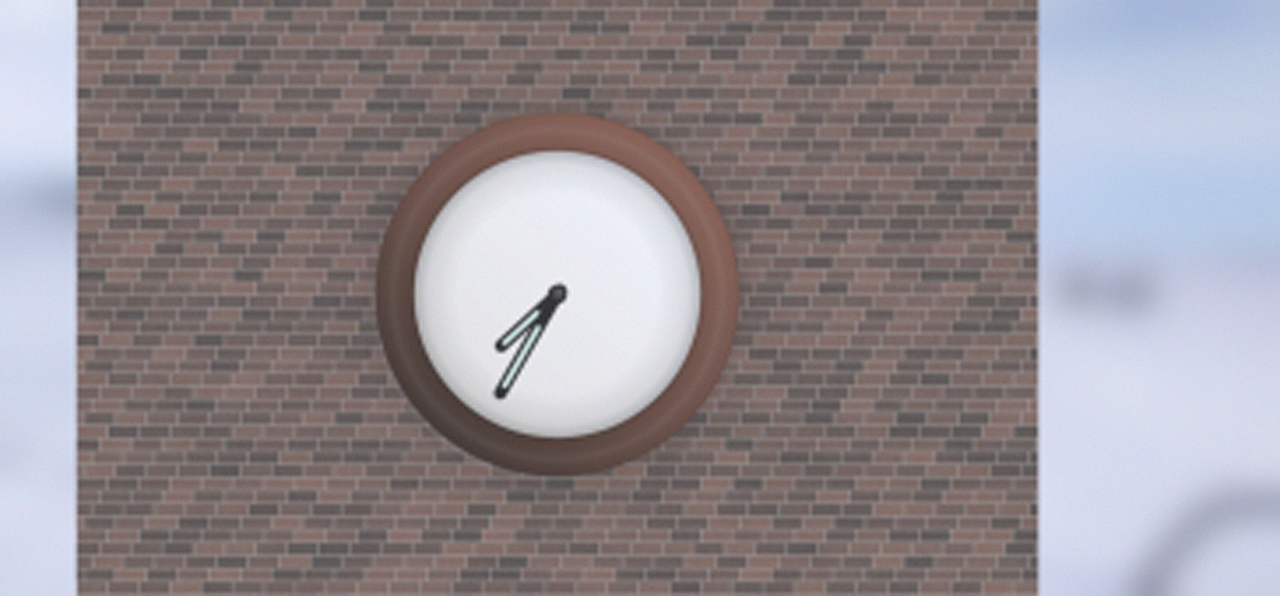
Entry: 7:35
